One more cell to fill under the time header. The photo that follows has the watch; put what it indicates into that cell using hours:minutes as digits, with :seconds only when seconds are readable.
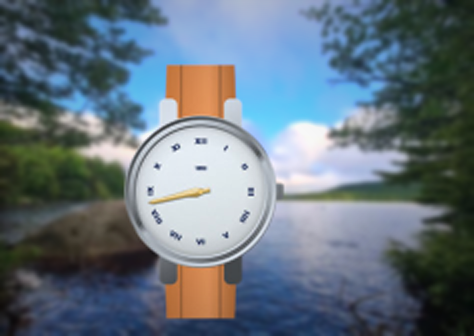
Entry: 8:43
